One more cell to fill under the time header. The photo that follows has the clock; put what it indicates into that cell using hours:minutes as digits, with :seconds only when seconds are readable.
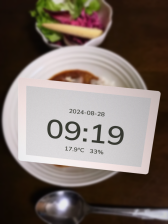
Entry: 9:19
